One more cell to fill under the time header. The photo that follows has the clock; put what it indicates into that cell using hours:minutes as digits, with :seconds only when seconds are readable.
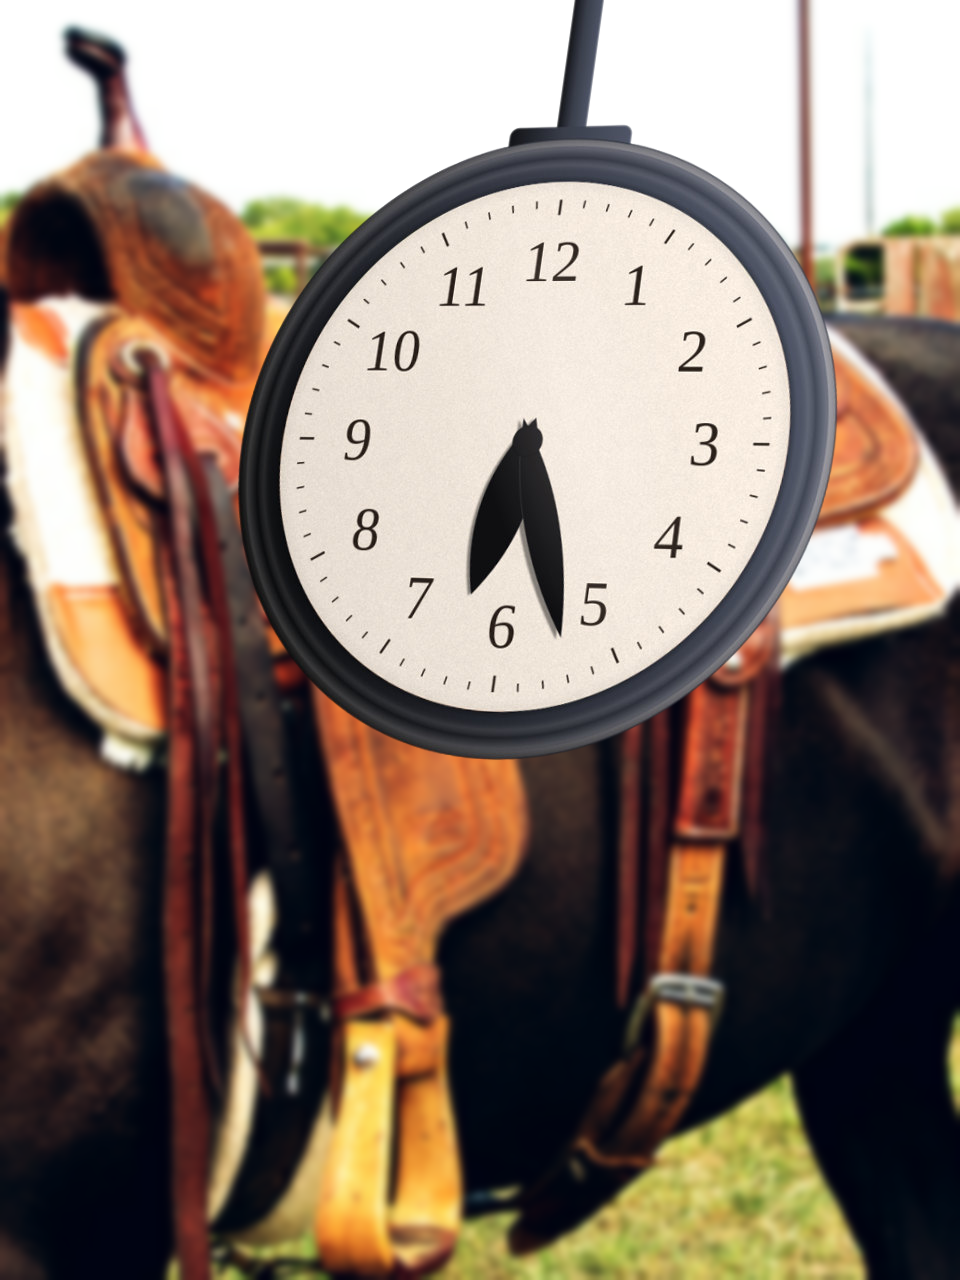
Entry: 6:27
